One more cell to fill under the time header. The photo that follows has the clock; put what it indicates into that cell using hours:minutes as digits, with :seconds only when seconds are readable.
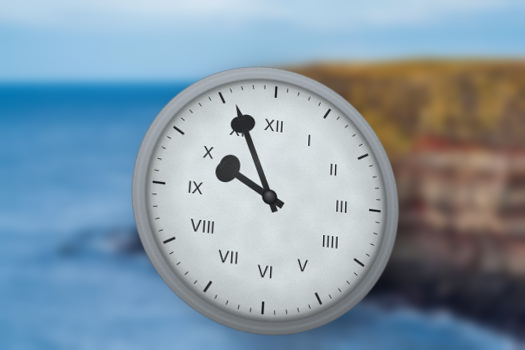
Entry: 9:56
